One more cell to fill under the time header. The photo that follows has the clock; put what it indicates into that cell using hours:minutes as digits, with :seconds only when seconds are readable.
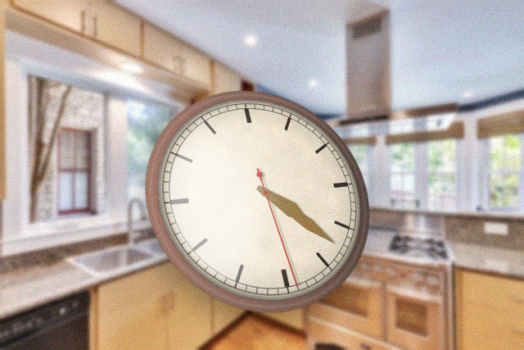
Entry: 4:22:29
